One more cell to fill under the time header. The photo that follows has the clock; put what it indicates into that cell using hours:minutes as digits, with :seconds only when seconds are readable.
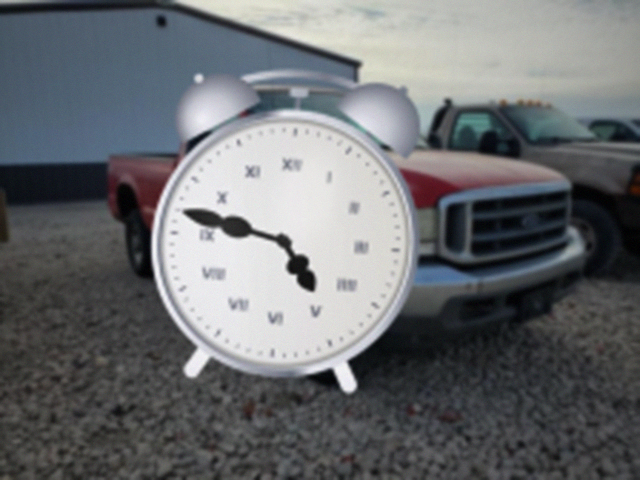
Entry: 4:47
